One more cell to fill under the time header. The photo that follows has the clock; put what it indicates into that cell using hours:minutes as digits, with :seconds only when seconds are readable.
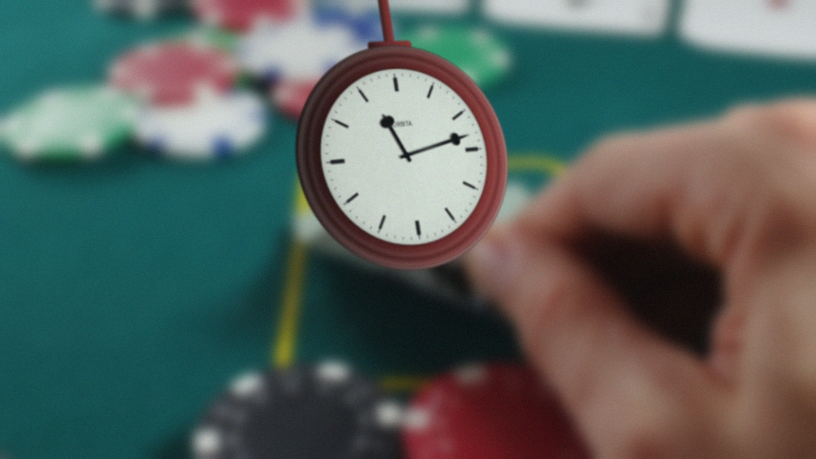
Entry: 11:13
